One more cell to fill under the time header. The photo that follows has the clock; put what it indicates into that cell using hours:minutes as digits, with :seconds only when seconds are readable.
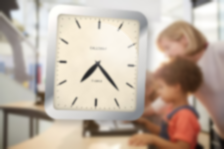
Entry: 7:23
